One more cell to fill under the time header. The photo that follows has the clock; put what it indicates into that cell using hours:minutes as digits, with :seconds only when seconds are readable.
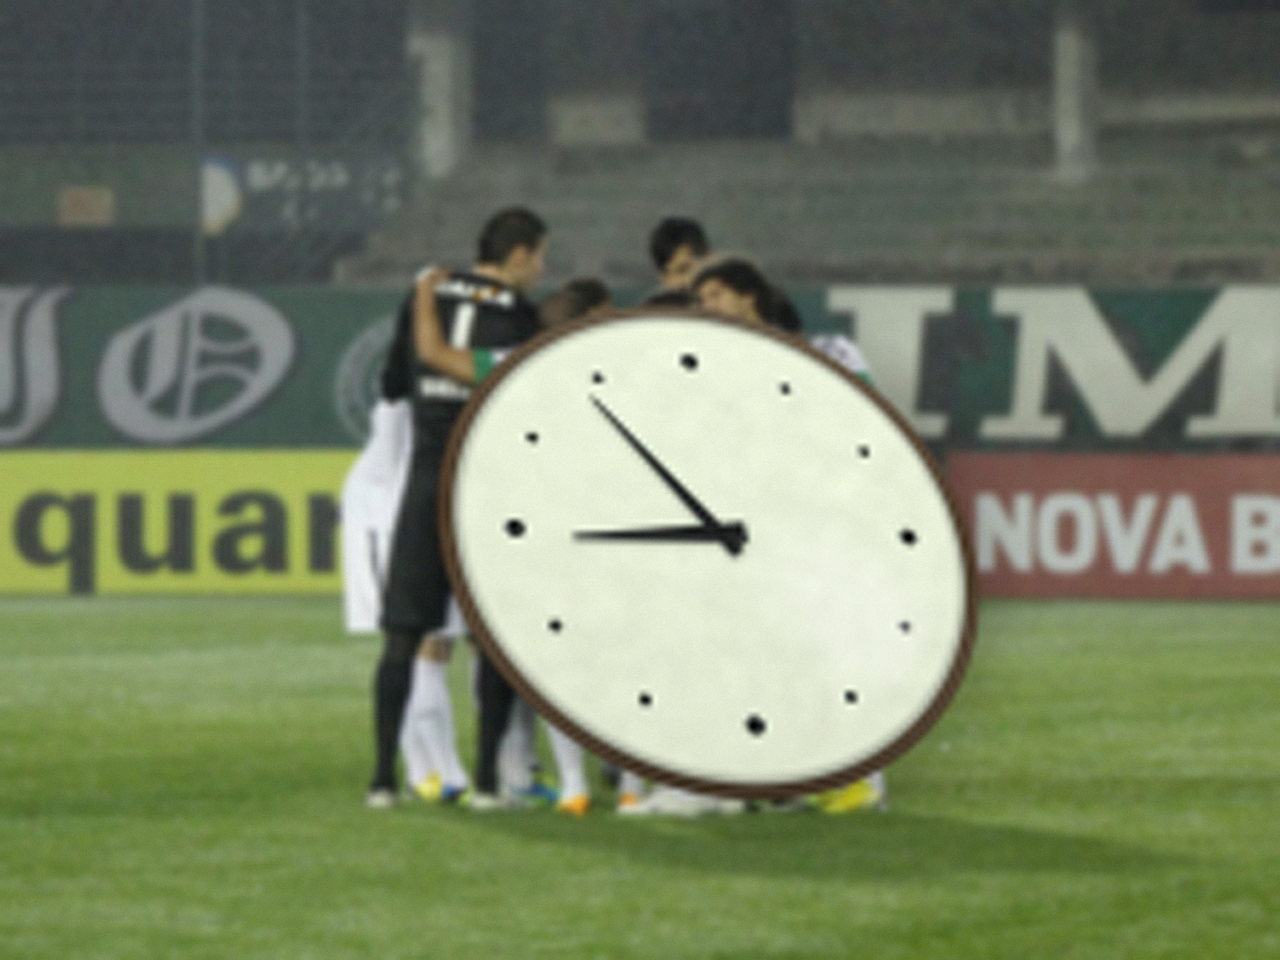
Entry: 8:54
